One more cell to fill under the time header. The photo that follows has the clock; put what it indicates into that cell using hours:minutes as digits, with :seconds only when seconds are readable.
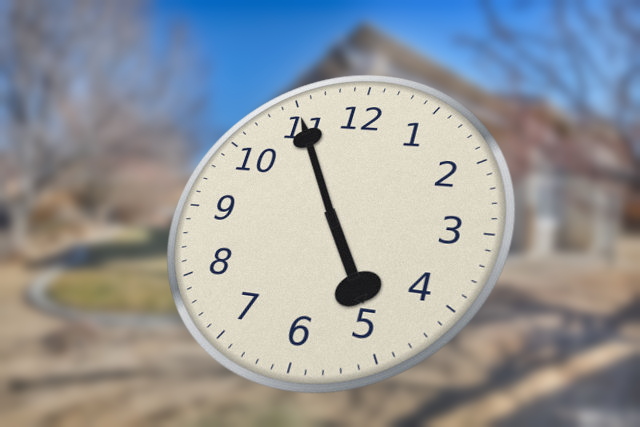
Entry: 4:55
